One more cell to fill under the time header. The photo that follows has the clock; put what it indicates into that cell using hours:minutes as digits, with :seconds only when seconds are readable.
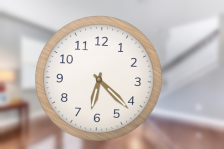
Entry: 6:22
